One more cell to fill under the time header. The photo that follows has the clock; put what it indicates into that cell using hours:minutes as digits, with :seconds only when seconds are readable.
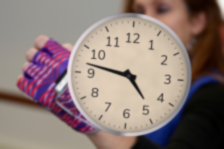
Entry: 4:47
